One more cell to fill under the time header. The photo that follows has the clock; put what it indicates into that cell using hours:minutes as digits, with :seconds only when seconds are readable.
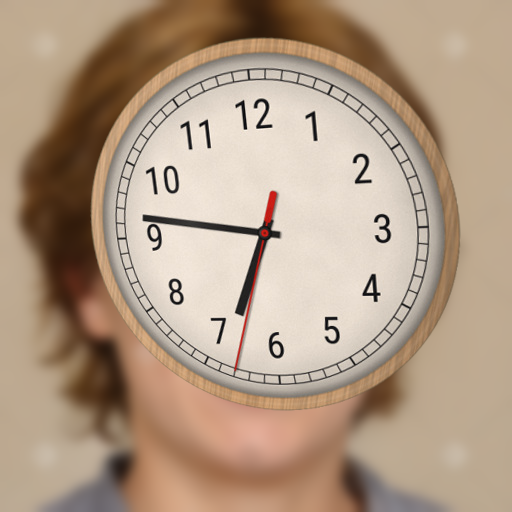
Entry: 6:46:33
